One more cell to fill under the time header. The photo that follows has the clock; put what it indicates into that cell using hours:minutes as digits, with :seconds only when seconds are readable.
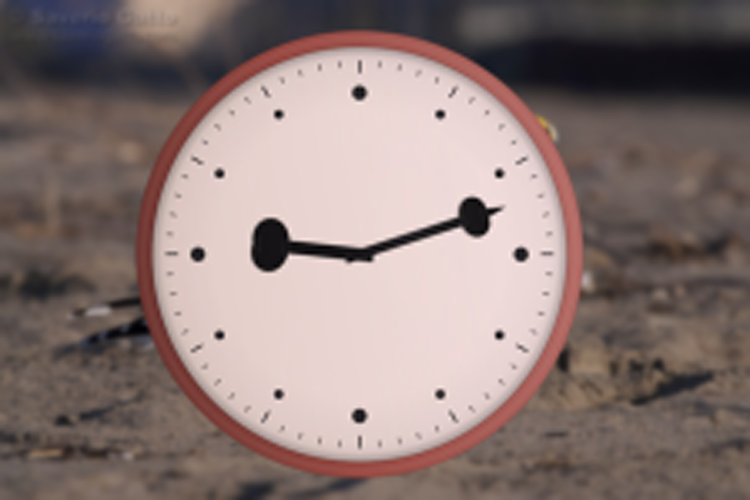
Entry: 9:12
